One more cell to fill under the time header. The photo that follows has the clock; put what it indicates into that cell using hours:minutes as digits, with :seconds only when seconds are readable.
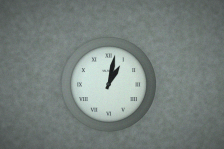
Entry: 1:02
